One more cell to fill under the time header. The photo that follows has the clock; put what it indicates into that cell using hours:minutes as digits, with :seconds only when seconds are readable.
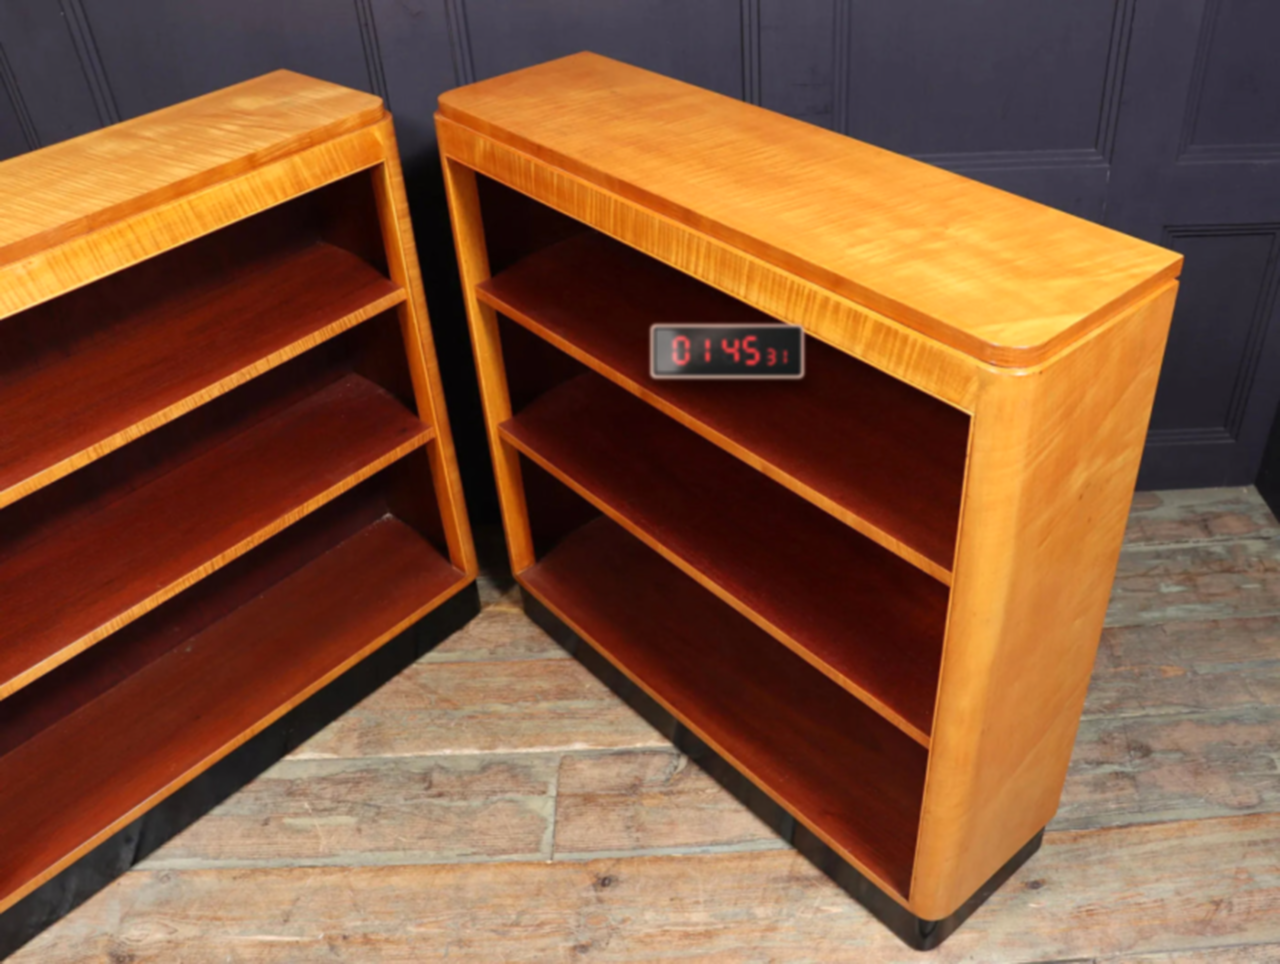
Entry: 1:45
